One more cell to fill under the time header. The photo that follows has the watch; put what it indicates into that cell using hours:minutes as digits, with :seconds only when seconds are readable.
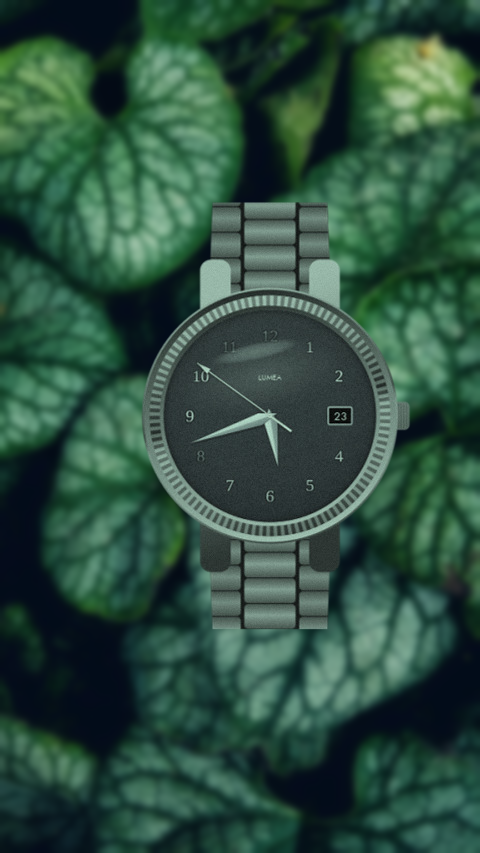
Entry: 5:41:51
